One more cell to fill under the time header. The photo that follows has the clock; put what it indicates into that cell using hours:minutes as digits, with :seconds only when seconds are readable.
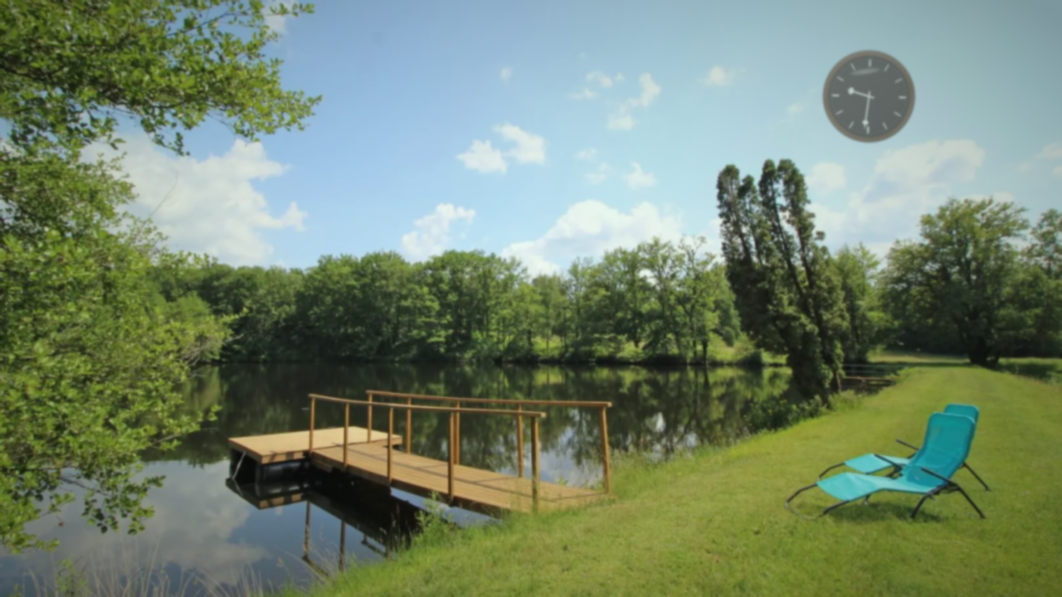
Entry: 9:31
